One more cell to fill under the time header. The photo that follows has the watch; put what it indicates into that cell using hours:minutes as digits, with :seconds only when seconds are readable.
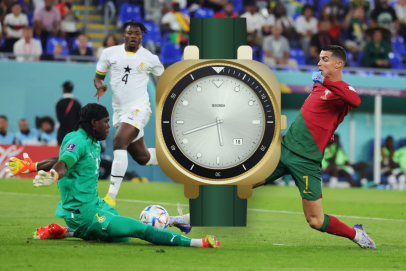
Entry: 5:42
